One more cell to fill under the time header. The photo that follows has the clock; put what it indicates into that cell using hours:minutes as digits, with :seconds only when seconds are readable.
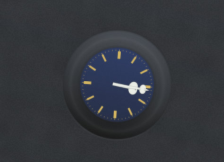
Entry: 3:16
